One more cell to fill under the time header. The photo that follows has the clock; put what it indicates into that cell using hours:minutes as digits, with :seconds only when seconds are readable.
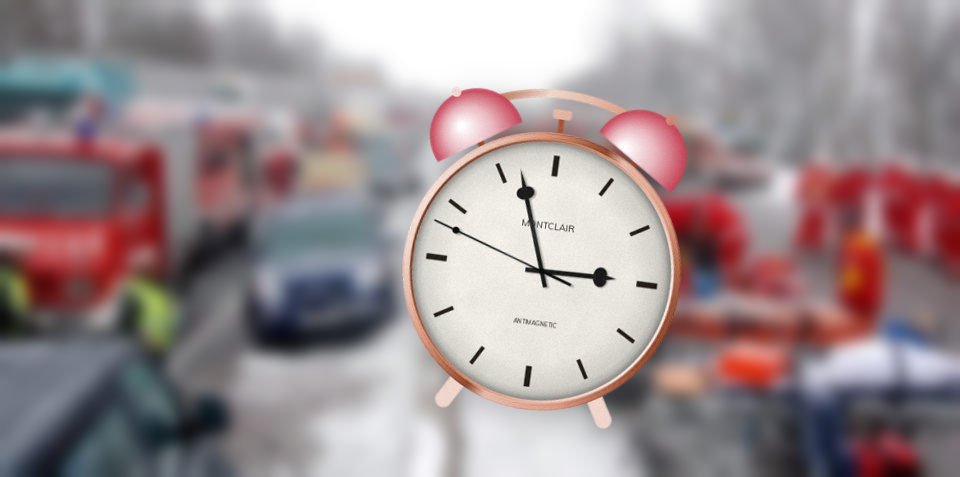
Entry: 2:56:48
